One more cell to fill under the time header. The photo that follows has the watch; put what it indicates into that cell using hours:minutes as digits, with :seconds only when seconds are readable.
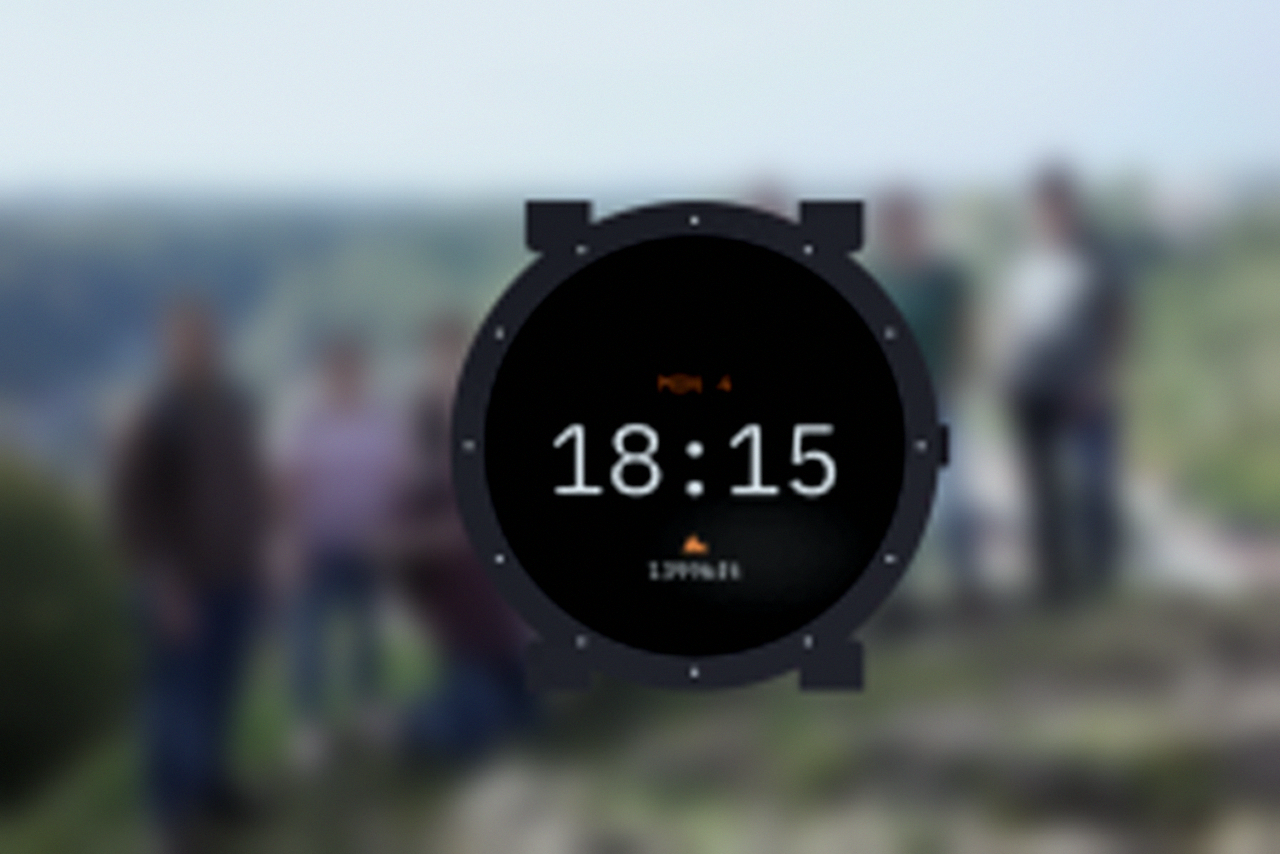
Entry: 18:15
